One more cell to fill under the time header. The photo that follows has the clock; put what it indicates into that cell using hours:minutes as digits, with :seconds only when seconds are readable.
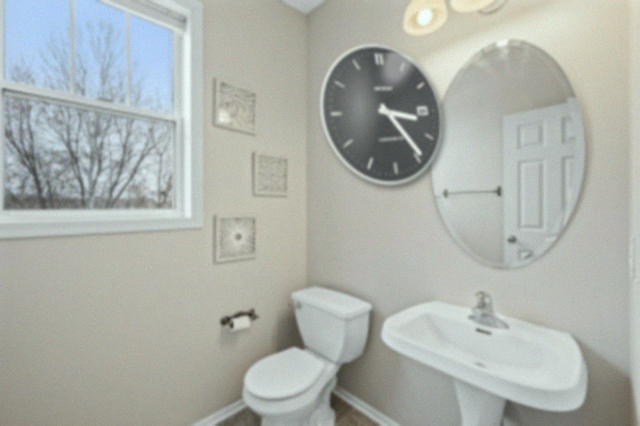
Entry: 3:24
